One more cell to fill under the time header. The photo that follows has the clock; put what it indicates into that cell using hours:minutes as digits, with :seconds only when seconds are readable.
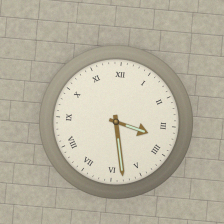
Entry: 3:28
